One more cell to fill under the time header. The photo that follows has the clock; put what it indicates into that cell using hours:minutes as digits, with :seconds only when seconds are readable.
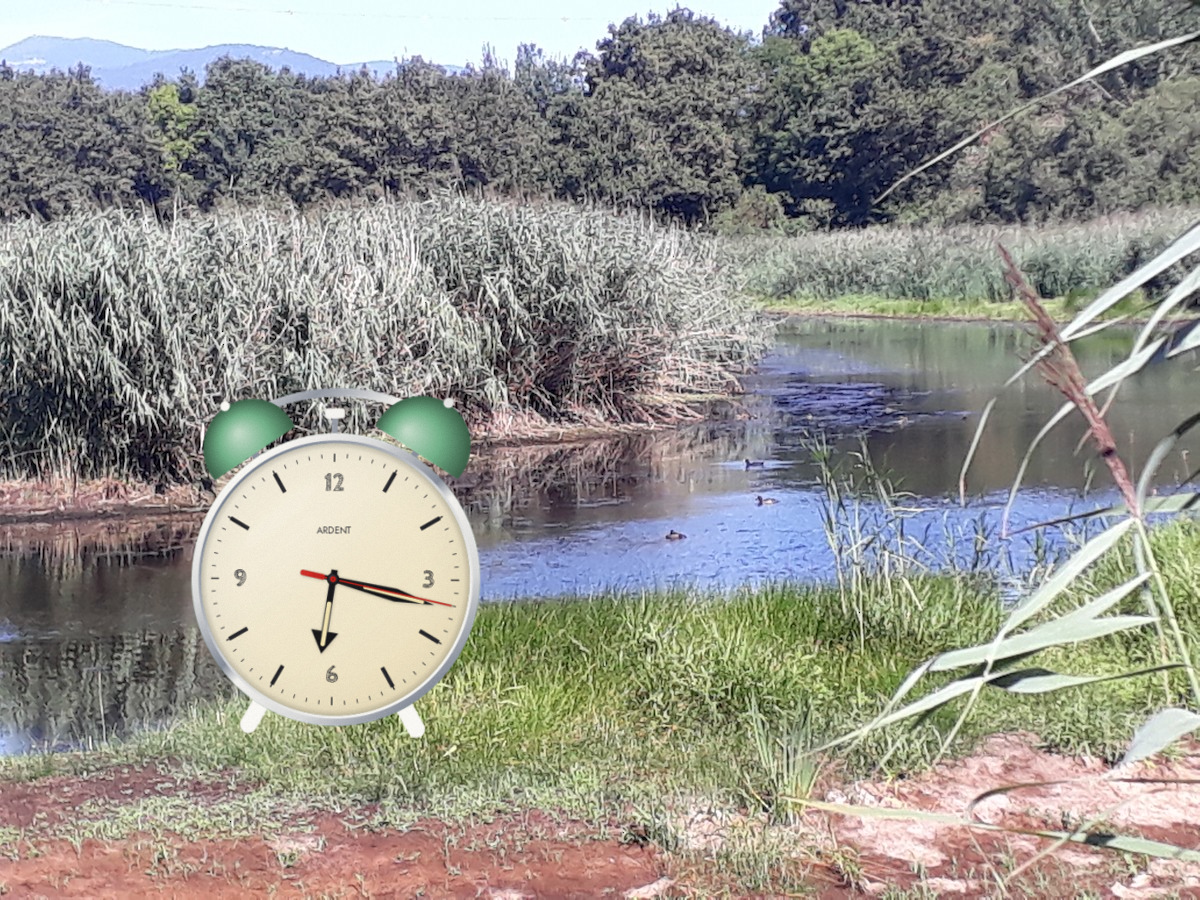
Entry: 6:17:17
